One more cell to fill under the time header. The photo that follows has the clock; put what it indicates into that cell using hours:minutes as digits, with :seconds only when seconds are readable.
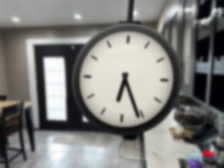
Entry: 6:26
